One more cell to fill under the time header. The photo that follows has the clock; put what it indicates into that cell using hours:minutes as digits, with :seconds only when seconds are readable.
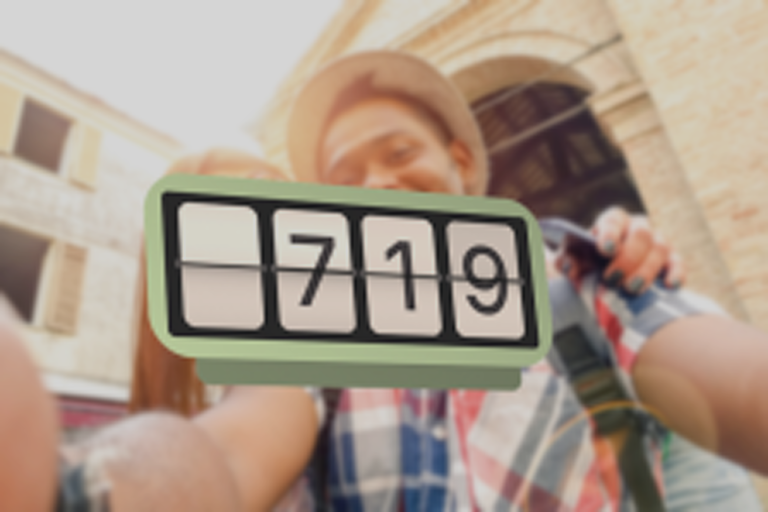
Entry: 7:19
